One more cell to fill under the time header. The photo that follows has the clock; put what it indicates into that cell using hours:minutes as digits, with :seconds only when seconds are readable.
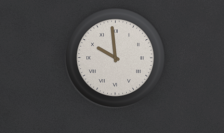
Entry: 9:59
